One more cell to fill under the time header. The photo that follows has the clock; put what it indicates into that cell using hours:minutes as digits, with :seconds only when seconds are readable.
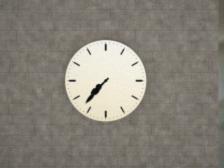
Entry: 7:37
